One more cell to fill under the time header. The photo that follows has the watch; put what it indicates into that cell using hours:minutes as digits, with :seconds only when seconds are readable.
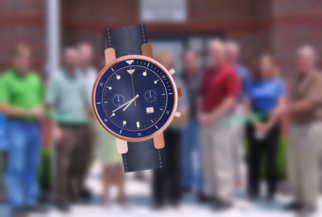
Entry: 7:41
